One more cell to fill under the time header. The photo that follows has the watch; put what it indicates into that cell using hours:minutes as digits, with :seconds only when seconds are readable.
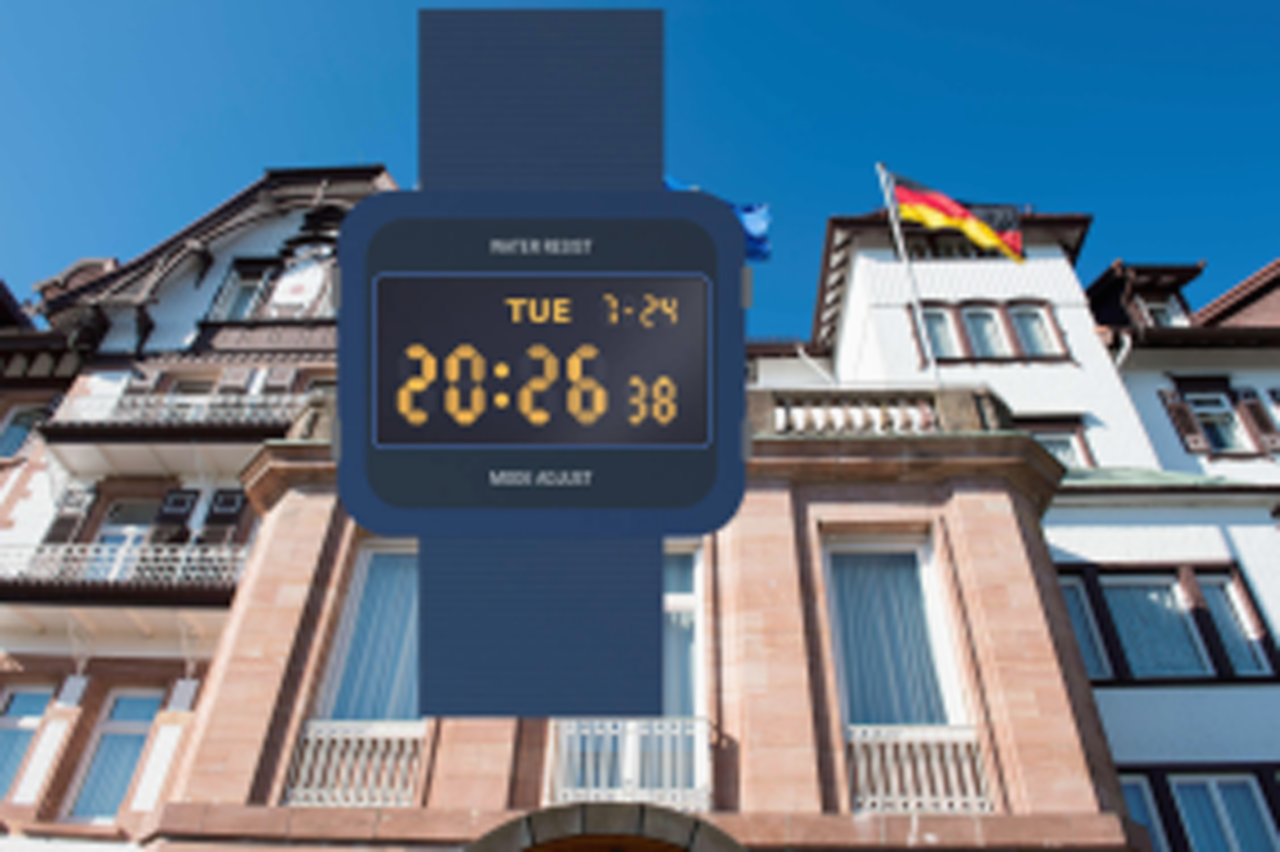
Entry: 20:26:38
